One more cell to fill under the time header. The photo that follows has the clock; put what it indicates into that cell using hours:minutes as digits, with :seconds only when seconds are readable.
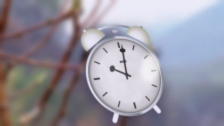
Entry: 10:01
